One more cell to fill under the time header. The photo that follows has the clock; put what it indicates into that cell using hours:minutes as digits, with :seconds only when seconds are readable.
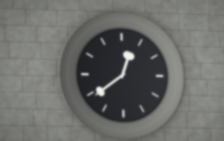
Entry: 12:39
